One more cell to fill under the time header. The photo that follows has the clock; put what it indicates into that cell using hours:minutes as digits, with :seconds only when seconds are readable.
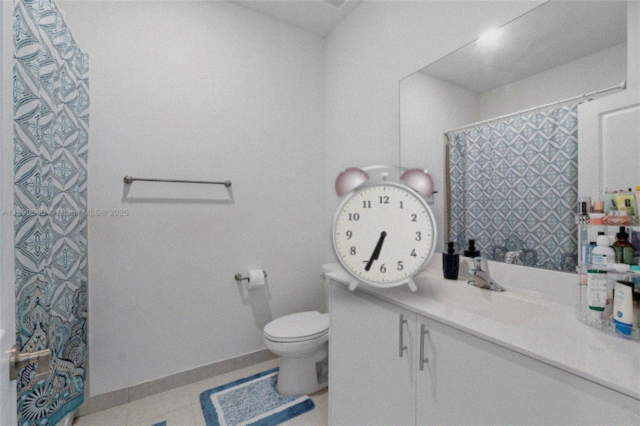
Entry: 6:34
